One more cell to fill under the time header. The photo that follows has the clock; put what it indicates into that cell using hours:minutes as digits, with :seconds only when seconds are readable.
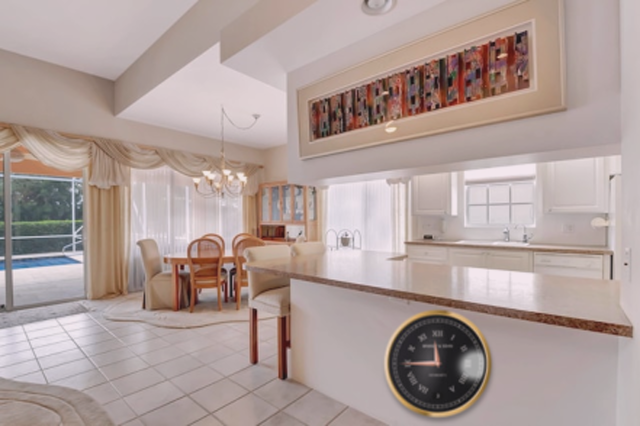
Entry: 11:45
